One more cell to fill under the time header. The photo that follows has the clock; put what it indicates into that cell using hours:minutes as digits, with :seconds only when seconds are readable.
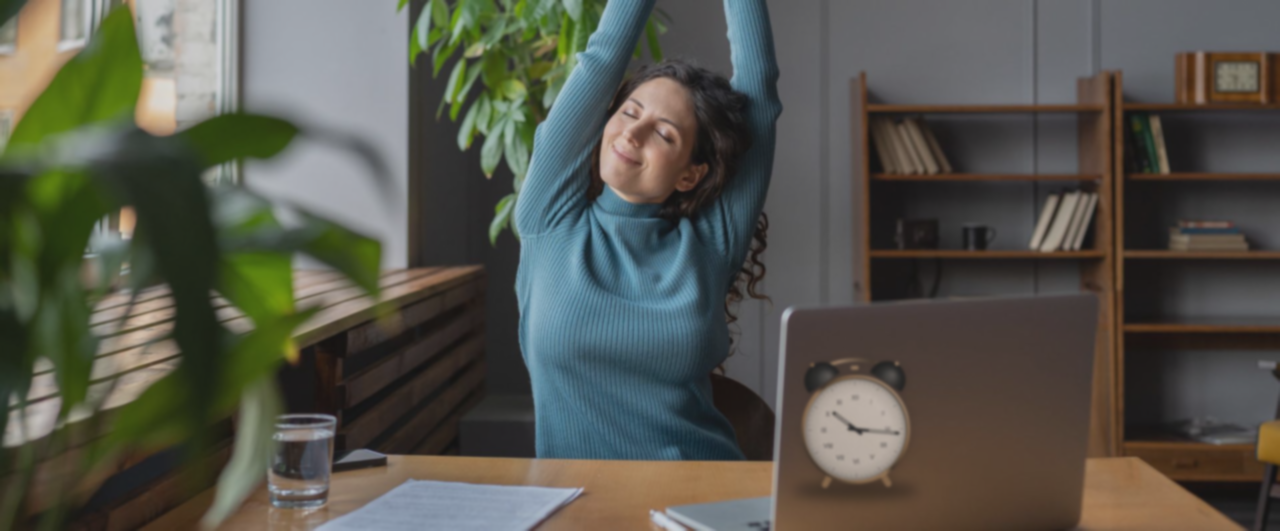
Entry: 10:16
